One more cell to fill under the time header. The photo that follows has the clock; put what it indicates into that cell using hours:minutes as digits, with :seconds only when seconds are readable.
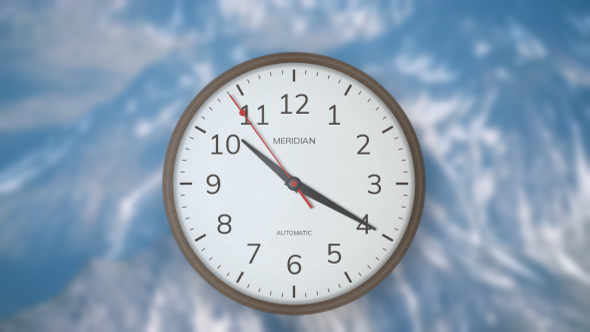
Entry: 10:19:54
